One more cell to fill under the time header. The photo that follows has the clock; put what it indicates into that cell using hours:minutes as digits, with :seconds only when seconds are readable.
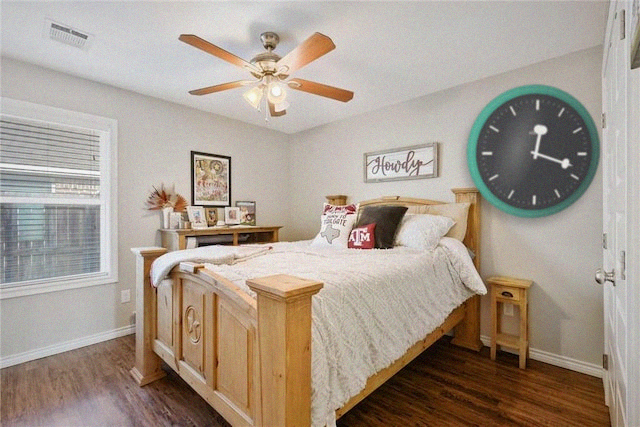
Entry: 12:18
